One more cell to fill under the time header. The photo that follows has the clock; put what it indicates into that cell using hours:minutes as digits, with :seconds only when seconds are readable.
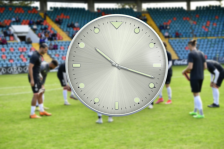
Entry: 10:18
